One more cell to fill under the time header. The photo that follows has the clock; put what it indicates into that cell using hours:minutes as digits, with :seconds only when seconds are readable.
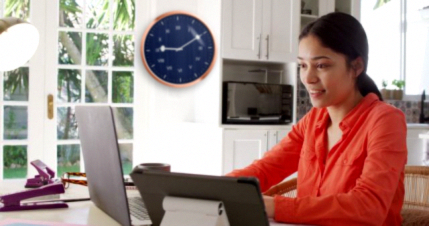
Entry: 9:10
